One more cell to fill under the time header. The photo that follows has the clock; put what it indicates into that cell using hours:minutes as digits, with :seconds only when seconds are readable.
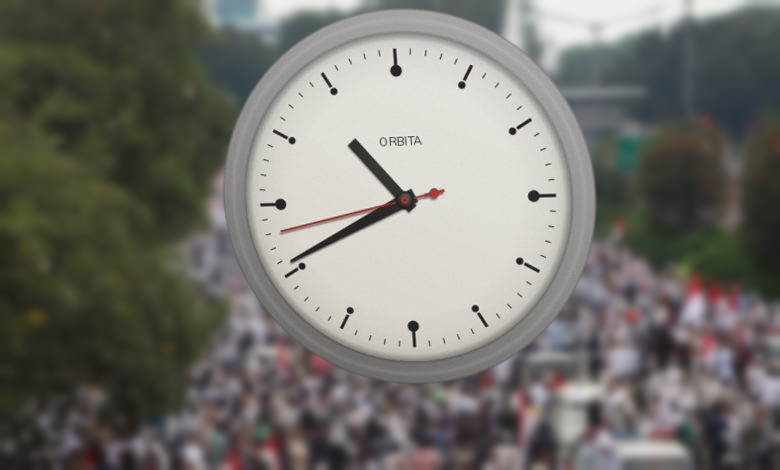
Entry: 10:40:43
